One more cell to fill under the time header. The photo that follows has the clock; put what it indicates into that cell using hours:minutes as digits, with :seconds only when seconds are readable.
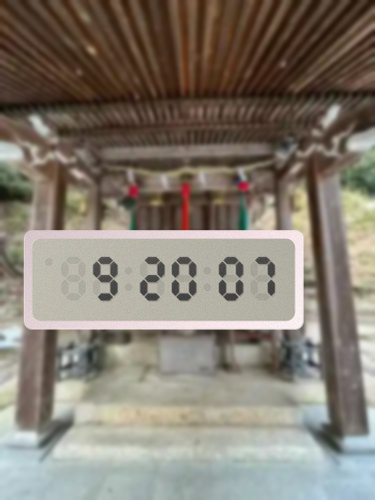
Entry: 9:20:07
